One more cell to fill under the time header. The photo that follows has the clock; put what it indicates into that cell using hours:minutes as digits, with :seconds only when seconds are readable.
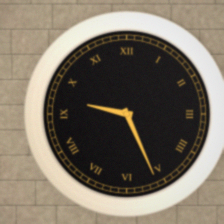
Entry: 9:26
